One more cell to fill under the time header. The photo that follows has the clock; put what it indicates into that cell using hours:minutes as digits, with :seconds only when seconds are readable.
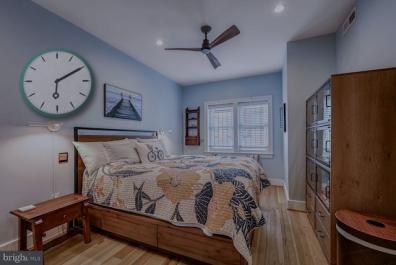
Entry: 6:10
